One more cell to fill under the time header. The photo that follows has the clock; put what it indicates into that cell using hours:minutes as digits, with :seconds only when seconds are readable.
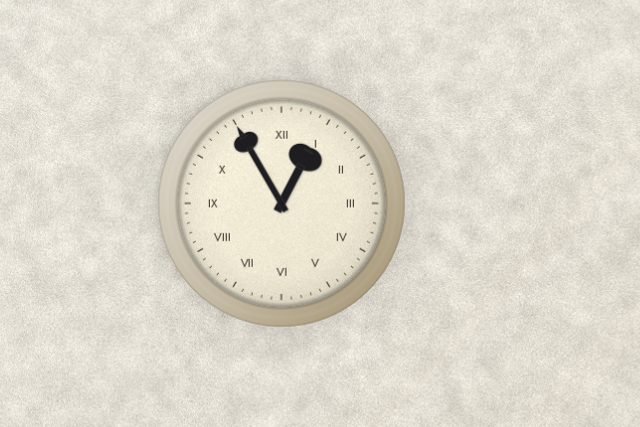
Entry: 12:55
